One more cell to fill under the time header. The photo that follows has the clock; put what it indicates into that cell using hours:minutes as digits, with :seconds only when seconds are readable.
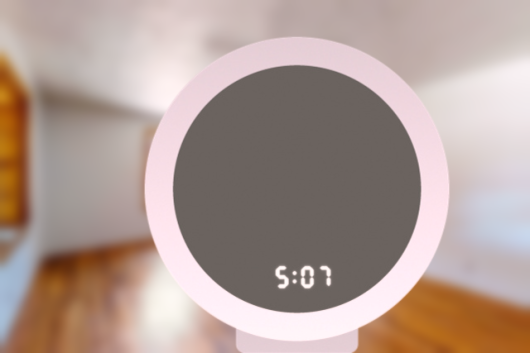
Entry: 5:07
